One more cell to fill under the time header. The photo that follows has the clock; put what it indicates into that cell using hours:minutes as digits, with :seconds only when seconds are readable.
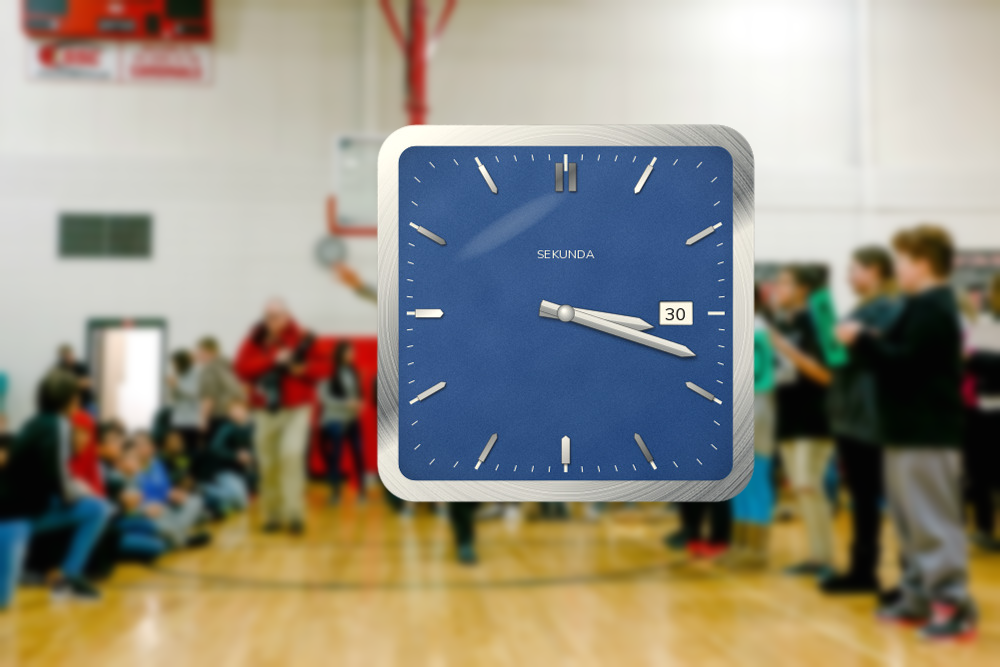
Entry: 3:18
